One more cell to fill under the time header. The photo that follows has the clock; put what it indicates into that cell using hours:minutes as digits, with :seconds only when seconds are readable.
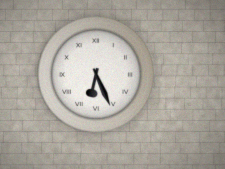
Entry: 6:26
